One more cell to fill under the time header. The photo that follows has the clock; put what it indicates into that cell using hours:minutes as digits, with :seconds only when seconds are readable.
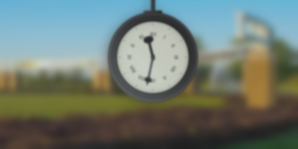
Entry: 11:32
